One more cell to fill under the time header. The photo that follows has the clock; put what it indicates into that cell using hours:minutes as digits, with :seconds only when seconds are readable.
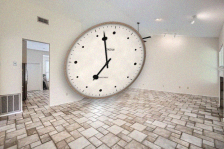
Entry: 6:57
